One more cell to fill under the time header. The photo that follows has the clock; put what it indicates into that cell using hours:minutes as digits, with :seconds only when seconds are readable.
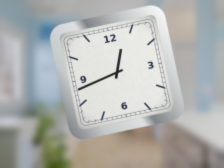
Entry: 12:43
